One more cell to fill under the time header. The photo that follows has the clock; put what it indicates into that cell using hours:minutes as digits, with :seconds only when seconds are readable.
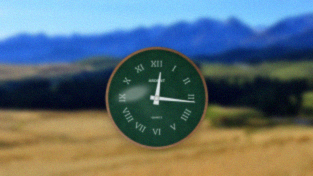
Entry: 12:16
